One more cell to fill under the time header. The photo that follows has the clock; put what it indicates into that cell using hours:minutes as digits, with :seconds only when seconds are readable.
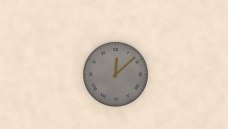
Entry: 12:08
